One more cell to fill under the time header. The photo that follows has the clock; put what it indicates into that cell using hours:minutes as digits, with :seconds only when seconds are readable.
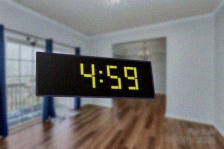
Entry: 4:59
